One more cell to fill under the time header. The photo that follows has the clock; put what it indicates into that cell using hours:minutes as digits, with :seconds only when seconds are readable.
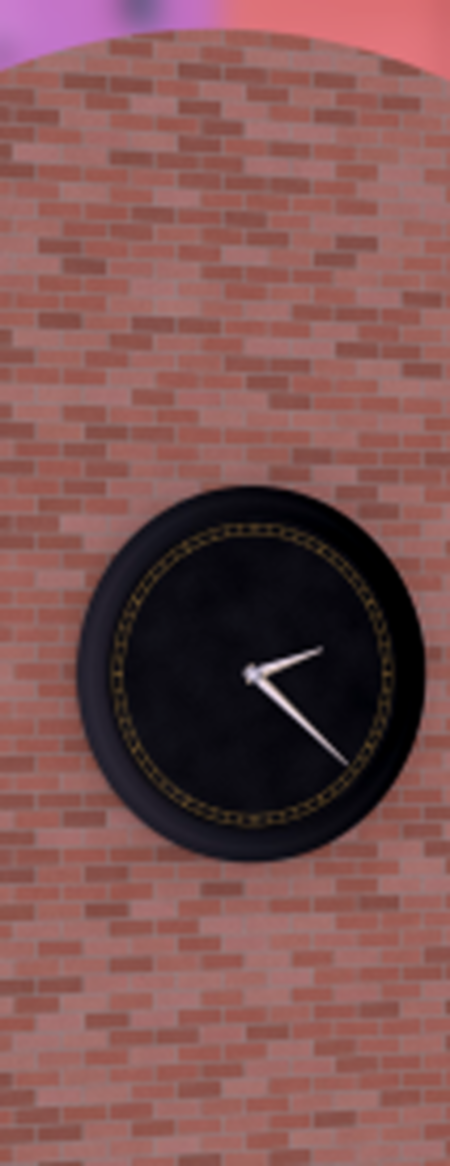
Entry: 2:22
